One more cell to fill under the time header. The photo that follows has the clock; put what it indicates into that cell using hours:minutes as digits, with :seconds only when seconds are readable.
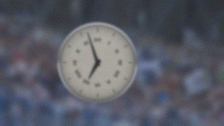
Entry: 6:57
